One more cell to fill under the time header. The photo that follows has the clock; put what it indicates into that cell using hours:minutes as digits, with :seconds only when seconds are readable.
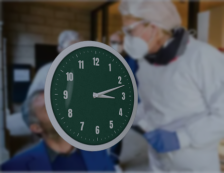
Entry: 3:12
